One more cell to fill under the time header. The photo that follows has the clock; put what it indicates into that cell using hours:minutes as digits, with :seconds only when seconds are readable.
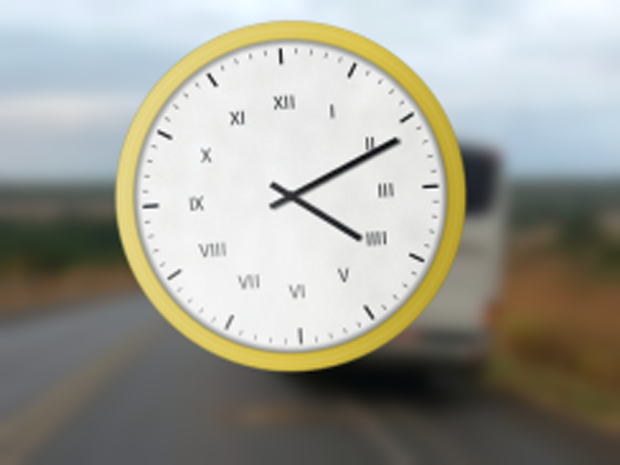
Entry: 4:11
